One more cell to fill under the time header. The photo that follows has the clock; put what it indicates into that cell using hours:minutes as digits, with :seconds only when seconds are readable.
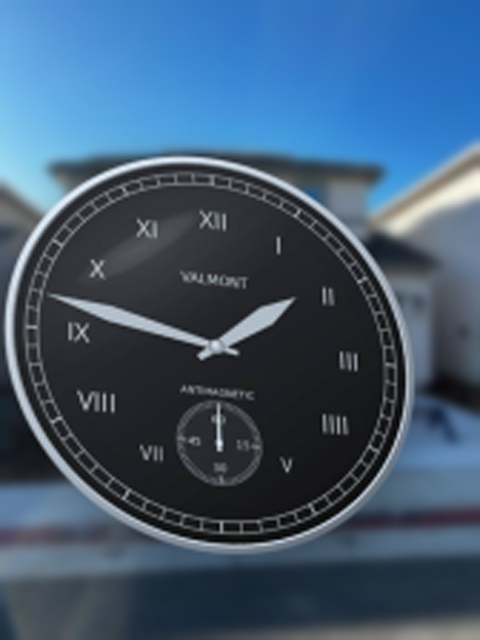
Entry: 1:47
